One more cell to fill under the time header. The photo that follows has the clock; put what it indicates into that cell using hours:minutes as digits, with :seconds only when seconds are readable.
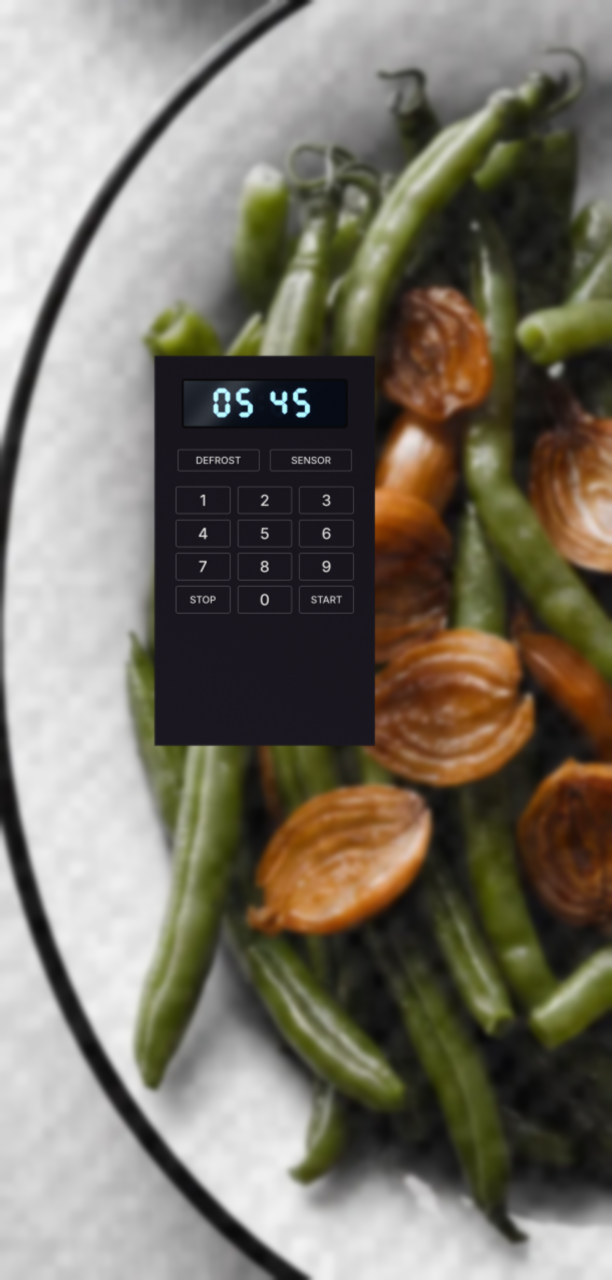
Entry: 5:45
